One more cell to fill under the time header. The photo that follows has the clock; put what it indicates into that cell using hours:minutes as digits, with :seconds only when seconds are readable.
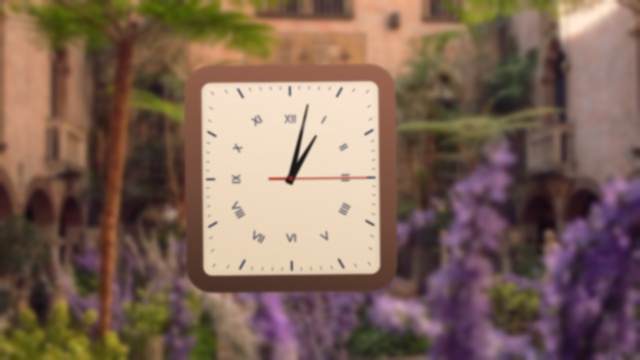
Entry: 1:02:15
